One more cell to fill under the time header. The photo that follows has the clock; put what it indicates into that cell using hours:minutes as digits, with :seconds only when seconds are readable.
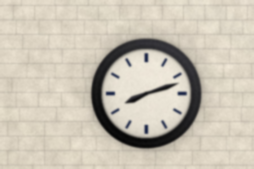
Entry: 8:12
